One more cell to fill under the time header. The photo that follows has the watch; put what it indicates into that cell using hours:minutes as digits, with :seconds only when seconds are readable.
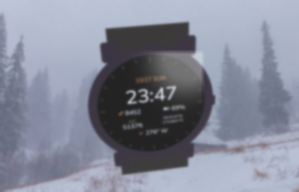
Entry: 23:47
